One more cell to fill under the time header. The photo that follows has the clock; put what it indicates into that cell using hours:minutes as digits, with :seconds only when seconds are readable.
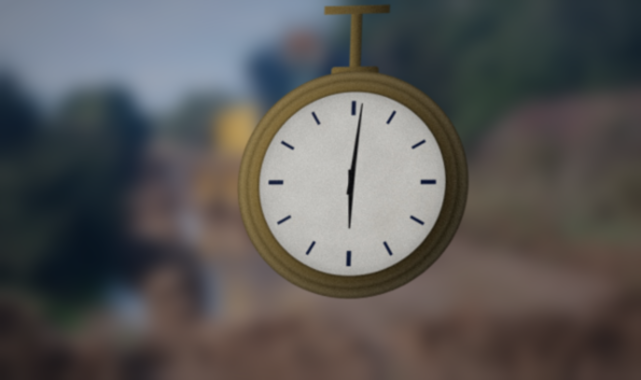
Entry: 6:01
